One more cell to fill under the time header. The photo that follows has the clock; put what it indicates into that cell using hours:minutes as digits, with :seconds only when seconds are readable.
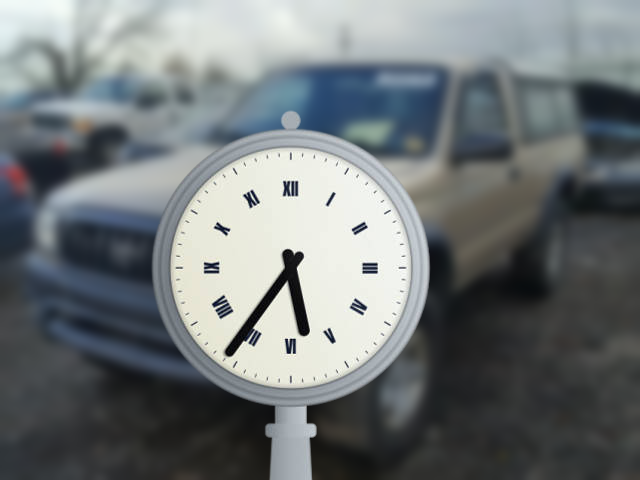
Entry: 5:36
